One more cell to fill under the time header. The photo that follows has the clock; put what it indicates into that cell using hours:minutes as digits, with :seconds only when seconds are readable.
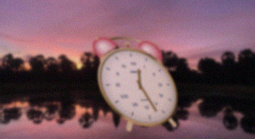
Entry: 12:27
